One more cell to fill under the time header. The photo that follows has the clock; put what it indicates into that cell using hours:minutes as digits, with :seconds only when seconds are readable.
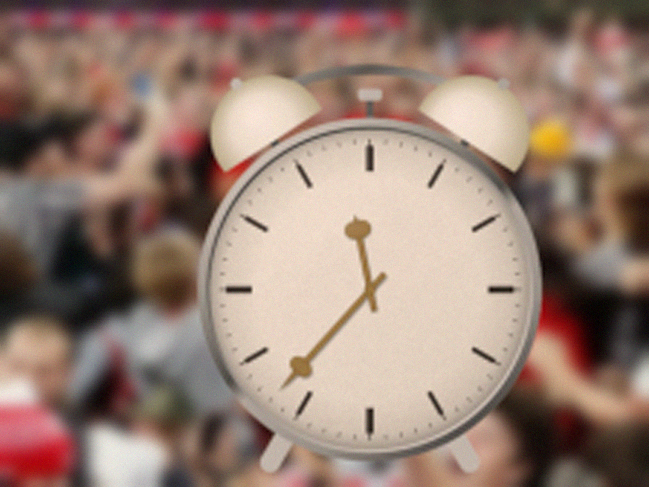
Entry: 11:37
